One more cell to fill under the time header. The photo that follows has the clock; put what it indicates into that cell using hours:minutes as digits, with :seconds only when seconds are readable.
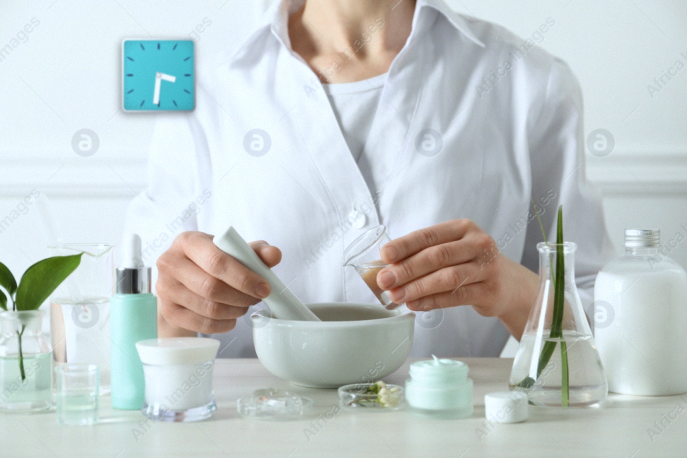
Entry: 3:31
